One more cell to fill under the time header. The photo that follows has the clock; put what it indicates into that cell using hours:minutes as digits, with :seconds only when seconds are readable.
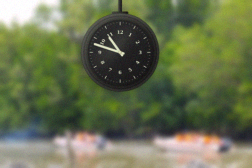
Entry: 10:48
